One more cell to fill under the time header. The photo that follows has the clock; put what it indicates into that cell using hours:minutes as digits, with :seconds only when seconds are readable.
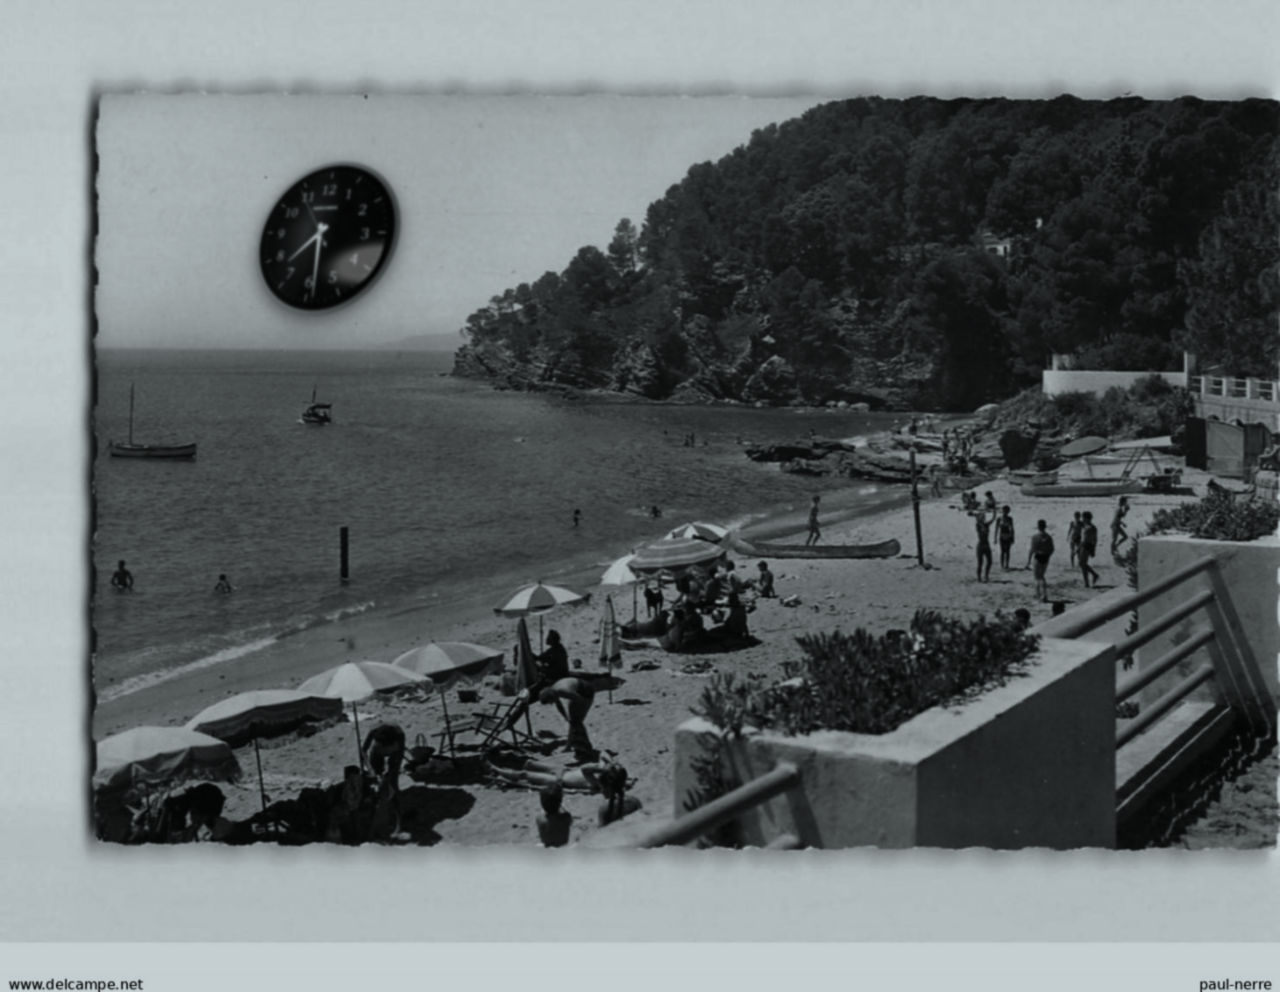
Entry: 7:28:54
